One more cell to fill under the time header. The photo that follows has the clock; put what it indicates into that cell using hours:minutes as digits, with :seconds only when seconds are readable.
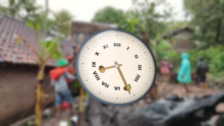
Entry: 8:26
